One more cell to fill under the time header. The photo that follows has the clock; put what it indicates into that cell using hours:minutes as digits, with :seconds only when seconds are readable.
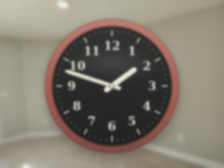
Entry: 1:48
